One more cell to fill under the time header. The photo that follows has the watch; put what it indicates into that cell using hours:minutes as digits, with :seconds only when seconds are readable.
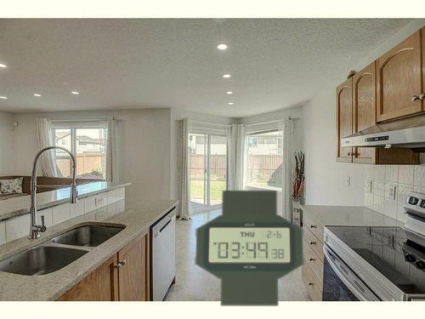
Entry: 3:49:38
